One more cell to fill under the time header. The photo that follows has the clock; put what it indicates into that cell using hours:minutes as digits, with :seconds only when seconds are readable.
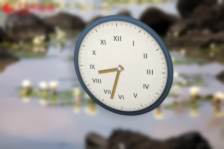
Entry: 8:33
